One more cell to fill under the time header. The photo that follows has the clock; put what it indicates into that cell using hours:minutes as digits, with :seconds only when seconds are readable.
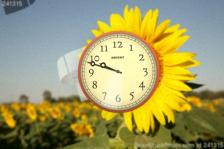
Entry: 9:48
